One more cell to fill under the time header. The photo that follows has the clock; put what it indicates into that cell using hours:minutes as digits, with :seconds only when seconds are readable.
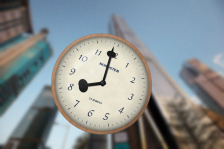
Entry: 7:59
